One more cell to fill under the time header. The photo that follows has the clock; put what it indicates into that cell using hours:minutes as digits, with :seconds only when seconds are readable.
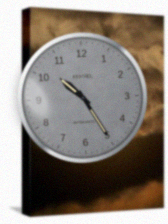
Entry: 10:25
